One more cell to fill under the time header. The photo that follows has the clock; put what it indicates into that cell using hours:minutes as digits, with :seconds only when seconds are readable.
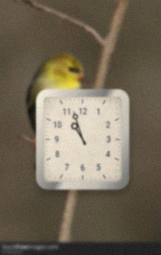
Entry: 10:57
